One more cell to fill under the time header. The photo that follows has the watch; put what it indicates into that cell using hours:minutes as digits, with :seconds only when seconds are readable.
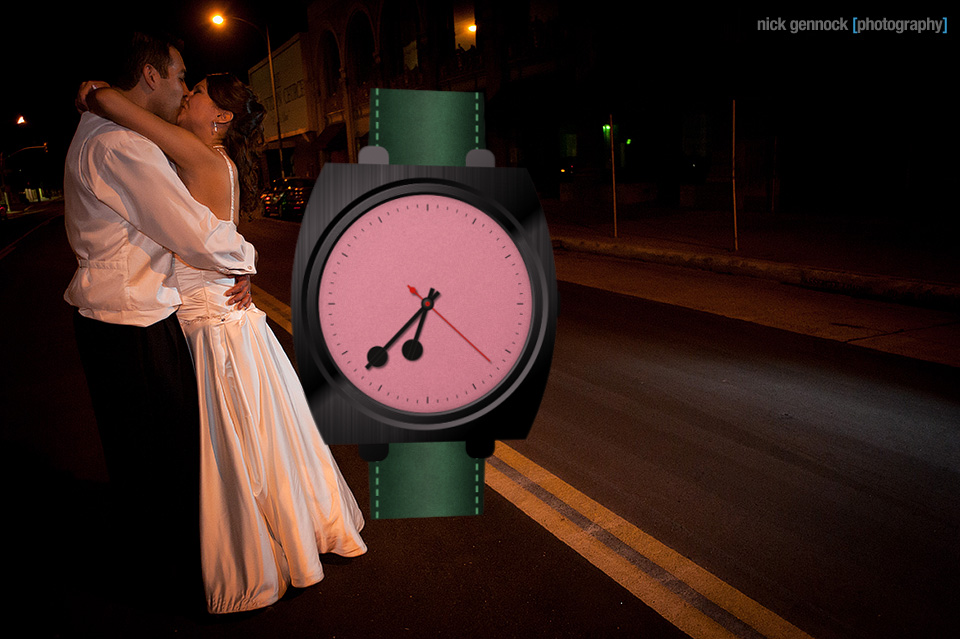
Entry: 6:37:22
